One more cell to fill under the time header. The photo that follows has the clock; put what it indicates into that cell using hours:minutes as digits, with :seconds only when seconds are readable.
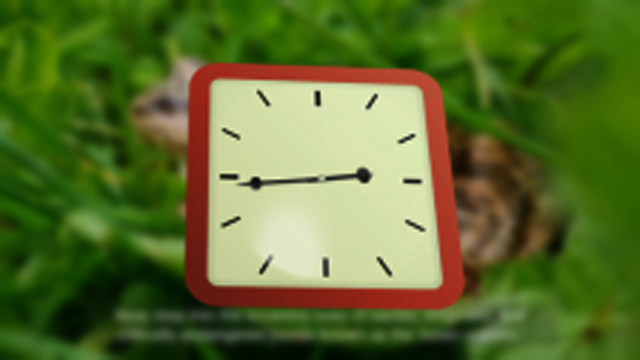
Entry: 2:44
